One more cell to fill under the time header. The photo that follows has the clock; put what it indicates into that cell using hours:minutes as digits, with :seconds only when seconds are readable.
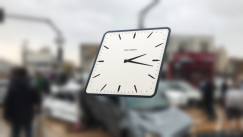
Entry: 2:17
